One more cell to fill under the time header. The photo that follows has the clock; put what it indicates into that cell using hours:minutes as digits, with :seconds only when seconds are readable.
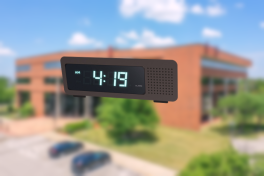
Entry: 4:19
